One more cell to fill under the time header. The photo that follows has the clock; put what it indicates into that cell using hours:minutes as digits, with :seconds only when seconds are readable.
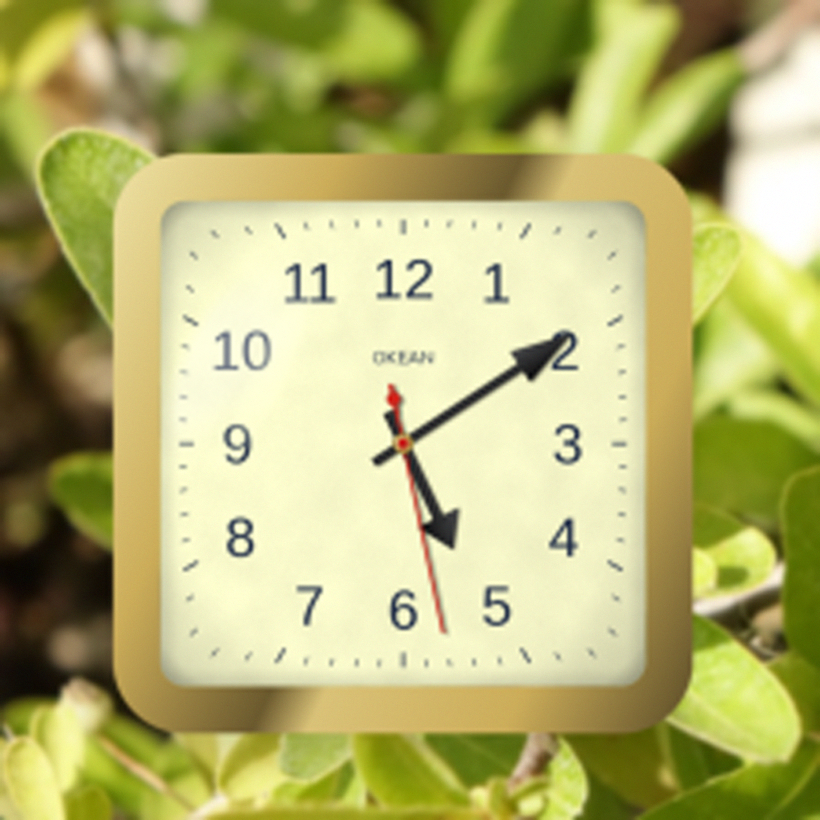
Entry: 5:09:28
